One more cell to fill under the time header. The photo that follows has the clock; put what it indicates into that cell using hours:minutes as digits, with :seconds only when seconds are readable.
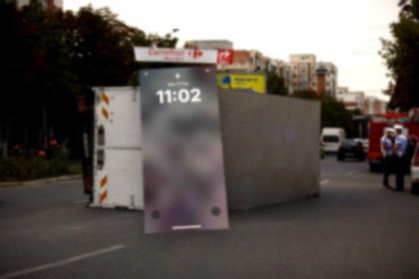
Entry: 11:02
